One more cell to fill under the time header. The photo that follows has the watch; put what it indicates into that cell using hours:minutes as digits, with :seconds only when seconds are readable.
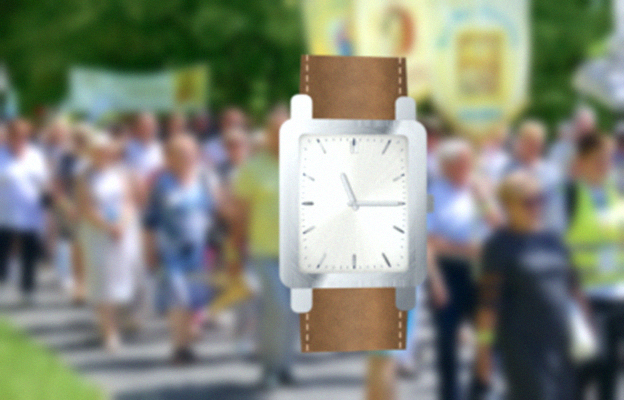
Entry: 11:15
